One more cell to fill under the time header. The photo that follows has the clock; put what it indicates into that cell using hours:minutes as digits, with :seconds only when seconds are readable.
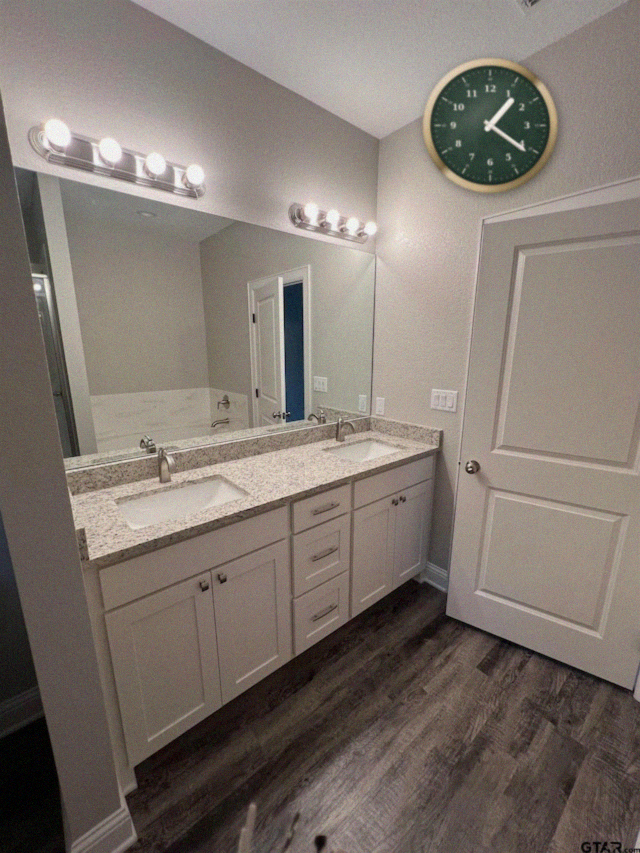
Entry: 1:21
